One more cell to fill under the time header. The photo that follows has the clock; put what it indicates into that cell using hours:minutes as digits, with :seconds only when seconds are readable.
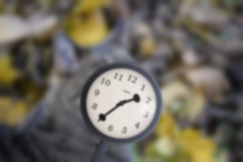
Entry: 1:35
